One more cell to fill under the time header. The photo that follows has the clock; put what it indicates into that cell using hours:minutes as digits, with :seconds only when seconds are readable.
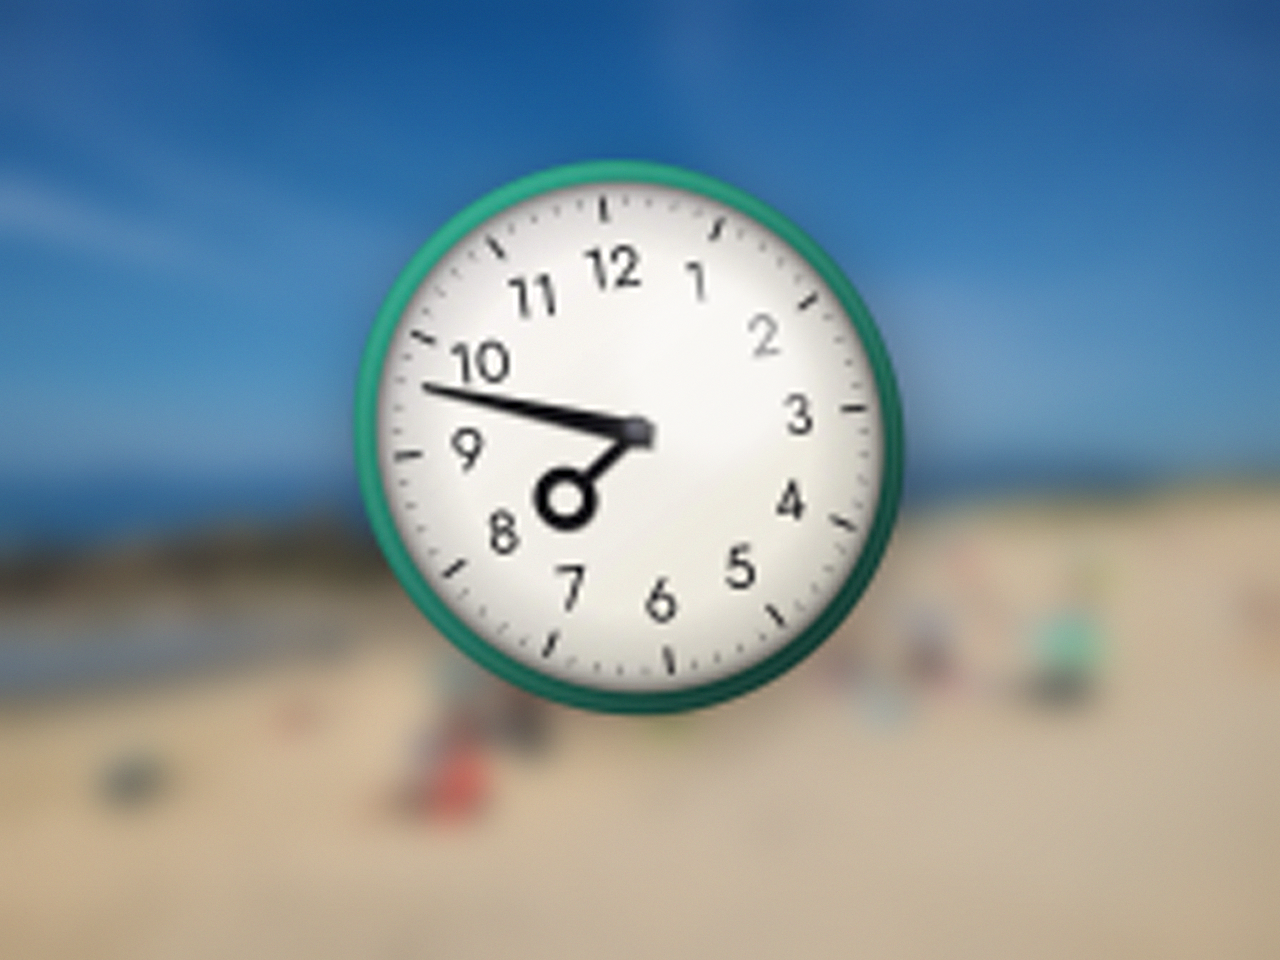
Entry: 7:48
